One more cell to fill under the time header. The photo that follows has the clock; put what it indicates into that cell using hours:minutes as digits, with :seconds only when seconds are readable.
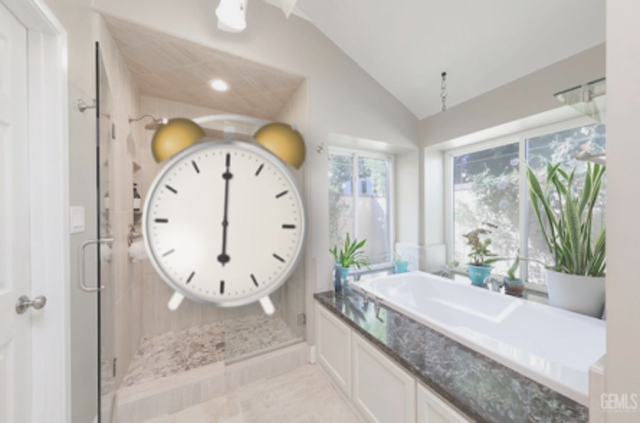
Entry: 6:00
